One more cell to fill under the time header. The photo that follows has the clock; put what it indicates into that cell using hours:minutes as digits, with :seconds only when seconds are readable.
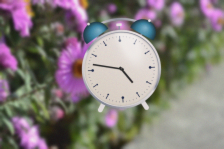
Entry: 4:47
